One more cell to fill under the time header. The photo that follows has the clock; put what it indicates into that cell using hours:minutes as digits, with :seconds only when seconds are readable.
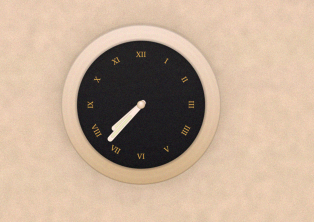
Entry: 7:37
